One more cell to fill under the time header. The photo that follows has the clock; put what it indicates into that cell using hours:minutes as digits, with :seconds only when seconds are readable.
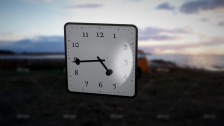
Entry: 4:44
